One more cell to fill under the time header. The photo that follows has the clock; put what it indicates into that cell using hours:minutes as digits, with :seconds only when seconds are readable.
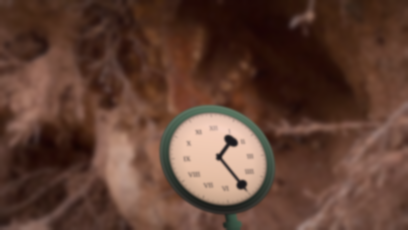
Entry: 1:25
